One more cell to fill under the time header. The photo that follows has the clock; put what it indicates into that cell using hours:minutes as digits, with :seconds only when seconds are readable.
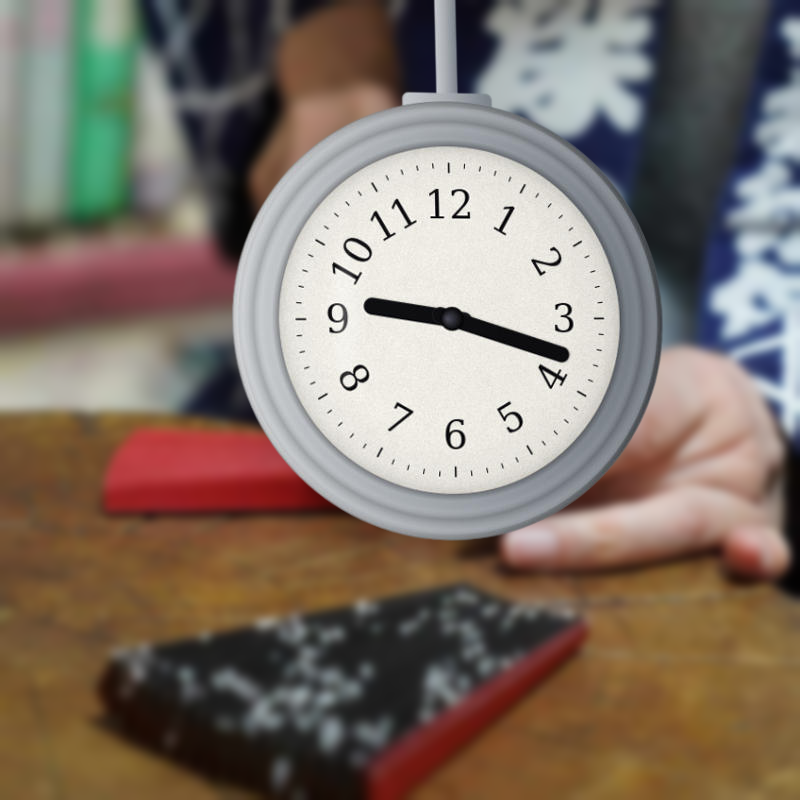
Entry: 9:18
